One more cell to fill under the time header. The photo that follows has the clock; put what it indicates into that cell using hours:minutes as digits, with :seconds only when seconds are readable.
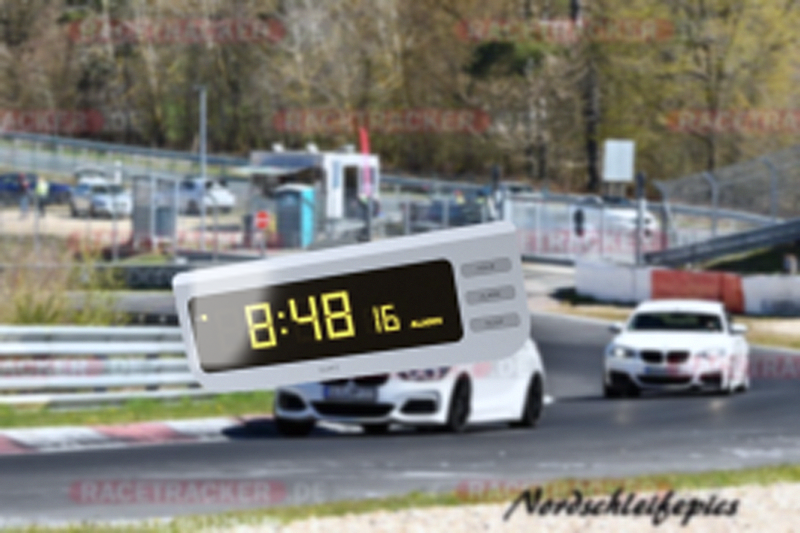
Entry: 8:48:16
